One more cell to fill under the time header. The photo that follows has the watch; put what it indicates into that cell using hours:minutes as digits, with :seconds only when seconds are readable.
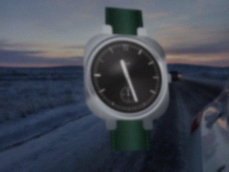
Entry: 11:27
